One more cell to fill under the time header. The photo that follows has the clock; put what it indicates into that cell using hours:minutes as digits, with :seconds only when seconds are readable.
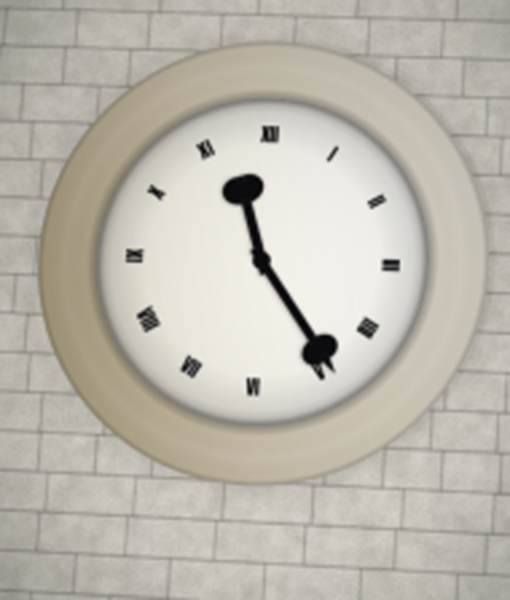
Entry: 11:24
